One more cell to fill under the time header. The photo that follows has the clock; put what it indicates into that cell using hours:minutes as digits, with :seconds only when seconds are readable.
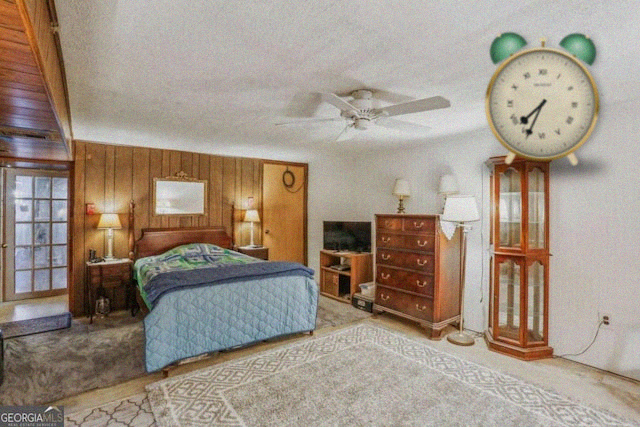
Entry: 7:34
